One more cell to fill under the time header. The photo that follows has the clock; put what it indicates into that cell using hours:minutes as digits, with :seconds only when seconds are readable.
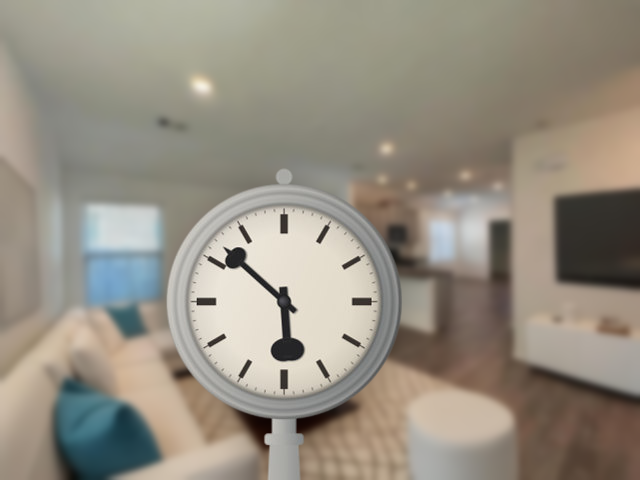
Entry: 5:52
